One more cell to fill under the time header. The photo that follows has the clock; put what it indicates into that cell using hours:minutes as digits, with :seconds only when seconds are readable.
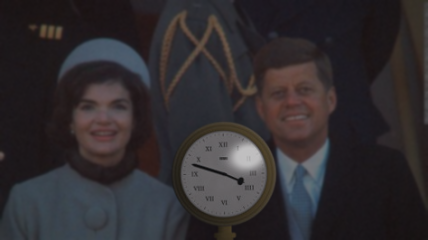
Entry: 3:48
